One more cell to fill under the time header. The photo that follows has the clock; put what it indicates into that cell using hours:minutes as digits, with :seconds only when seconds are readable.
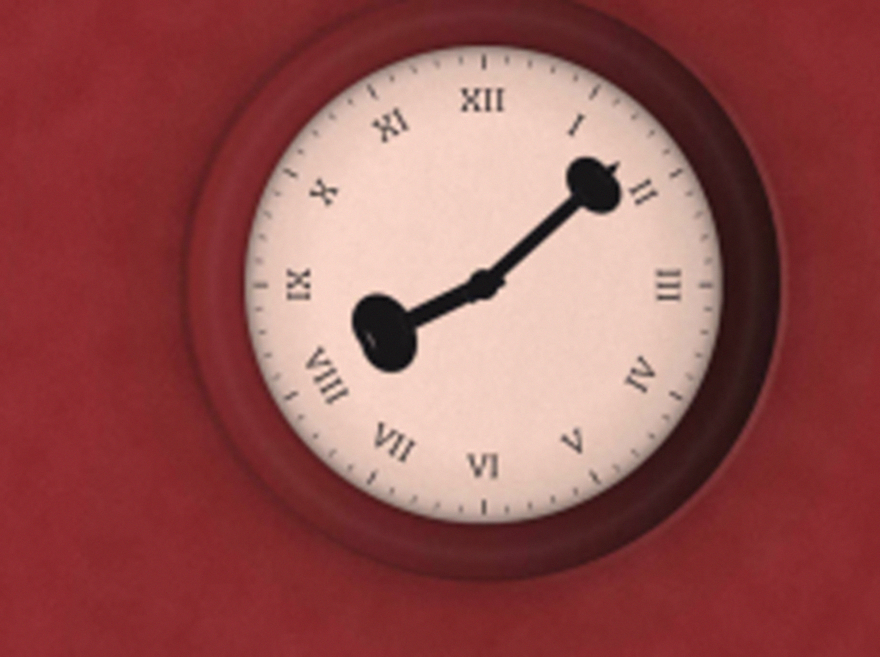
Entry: 8:08
